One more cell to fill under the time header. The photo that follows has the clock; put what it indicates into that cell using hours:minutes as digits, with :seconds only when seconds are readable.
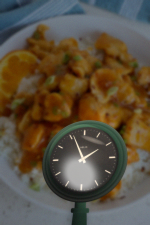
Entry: 1:56
